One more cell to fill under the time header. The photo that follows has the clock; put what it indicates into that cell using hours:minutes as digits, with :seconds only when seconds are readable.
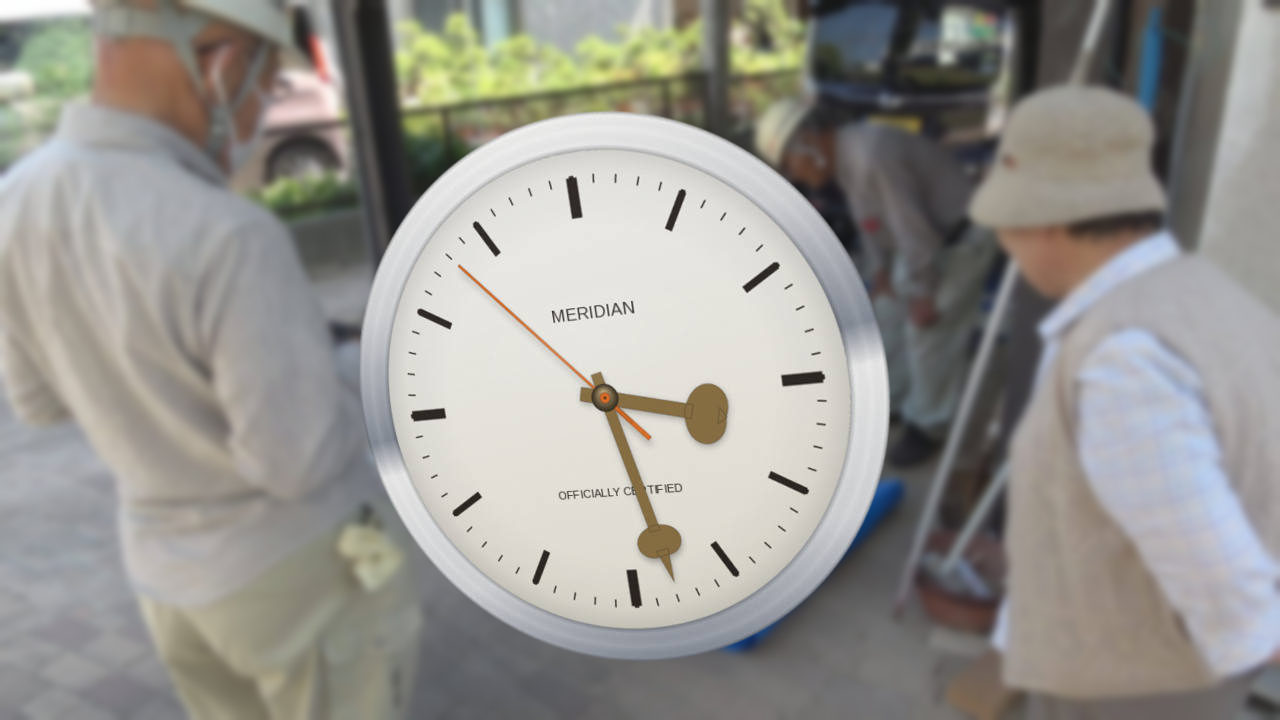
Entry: 3:27:53
